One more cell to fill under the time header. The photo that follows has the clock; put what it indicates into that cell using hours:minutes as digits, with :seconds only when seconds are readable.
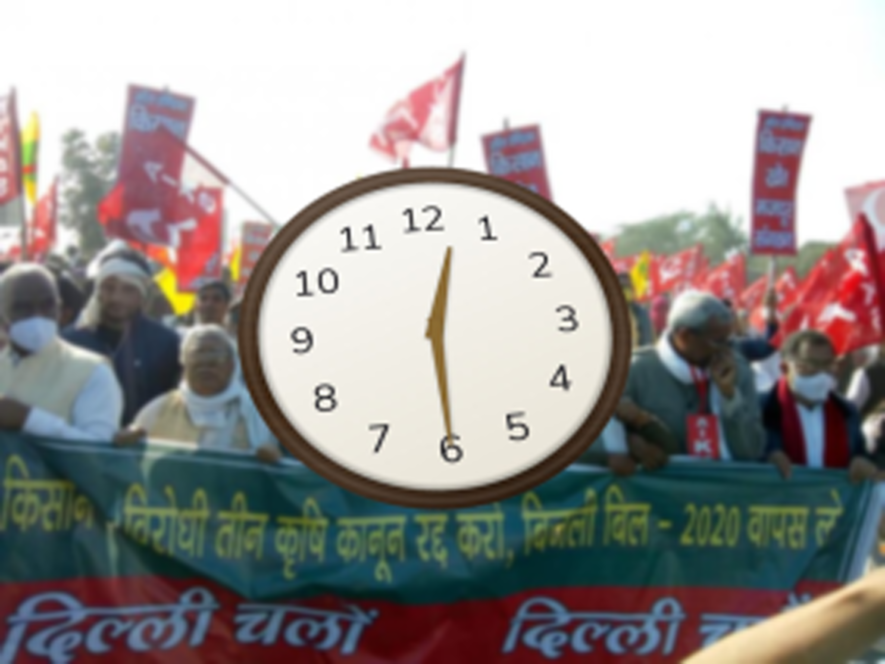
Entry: 12:30
